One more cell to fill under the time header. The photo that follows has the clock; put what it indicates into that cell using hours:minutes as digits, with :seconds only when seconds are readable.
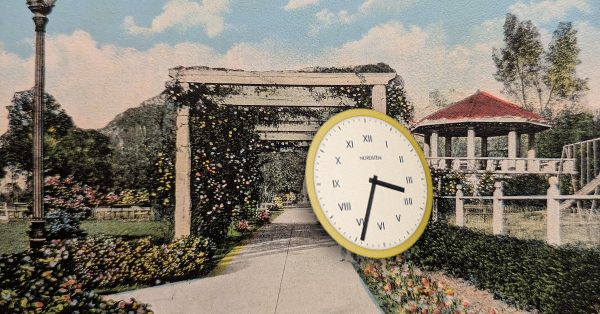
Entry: 3:34
